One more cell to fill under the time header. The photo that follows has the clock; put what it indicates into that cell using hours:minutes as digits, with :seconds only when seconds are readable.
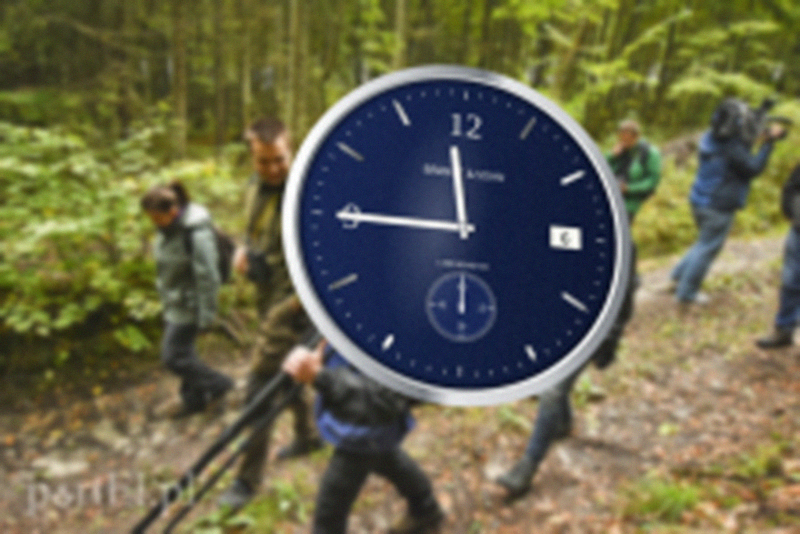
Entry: 11:45
